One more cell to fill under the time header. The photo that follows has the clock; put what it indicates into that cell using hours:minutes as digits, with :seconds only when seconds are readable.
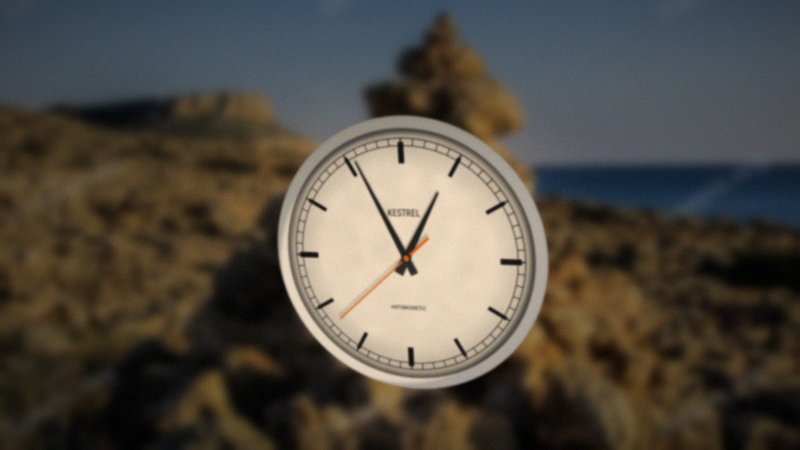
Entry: 12:55:38
